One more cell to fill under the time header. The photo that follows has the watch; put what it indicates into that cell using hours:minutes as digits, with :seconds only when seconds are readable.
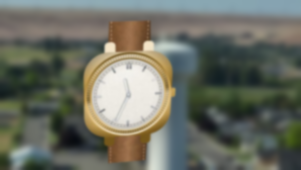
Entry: 11:34
